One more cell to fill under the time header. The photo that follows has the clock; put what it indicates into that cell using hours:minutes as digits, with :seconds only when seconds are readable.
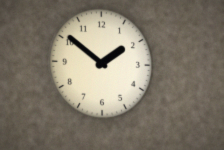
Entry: 1:51
